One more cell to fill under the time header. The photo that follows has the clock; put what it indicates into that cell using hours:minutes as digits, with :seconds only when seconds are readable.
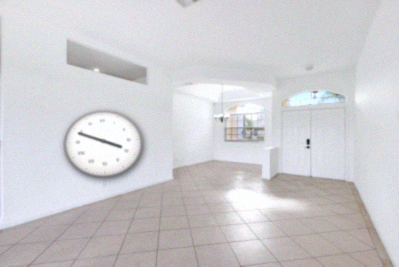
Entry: 3:49
